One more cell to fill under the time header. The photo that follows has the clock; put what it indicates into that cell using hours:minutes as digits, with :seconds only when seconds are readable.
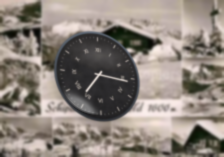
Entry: 7:16
